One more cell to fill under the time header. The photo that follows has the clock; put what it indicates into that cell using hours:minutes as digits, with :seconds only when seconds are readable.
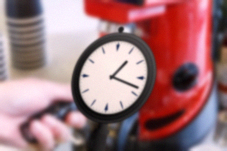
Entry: 1:18
